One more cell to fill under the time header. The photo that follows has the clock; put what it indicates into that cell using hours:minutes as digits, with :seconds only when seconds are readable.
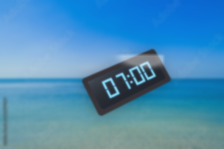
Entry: 7:00
